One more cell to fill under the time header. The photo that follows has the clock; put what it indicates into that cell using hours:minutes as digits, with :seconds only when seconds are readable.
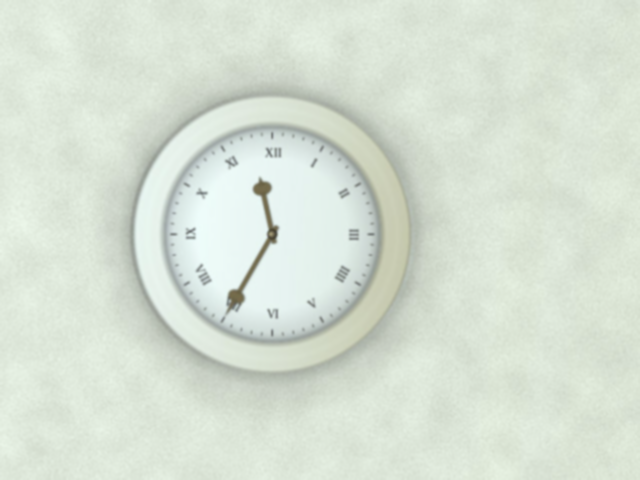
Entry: 11:35
